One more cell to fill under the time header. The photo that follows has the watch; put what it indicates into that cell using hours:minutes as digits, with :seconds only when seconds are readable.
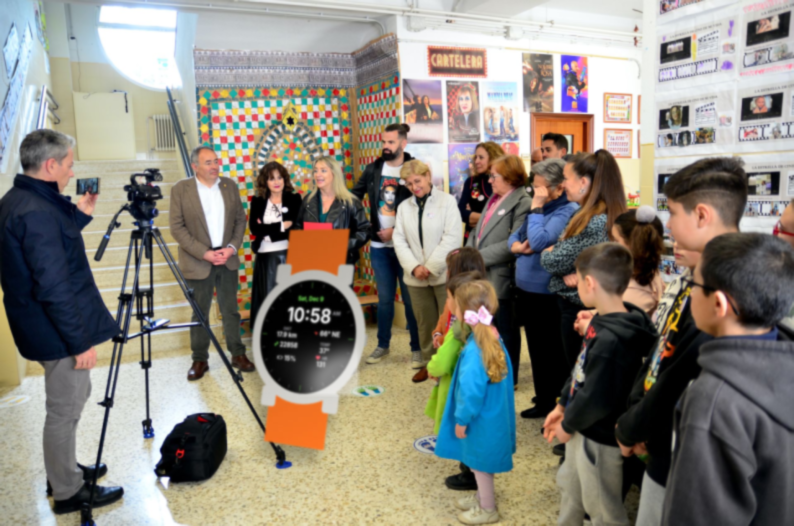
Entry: 10:58
